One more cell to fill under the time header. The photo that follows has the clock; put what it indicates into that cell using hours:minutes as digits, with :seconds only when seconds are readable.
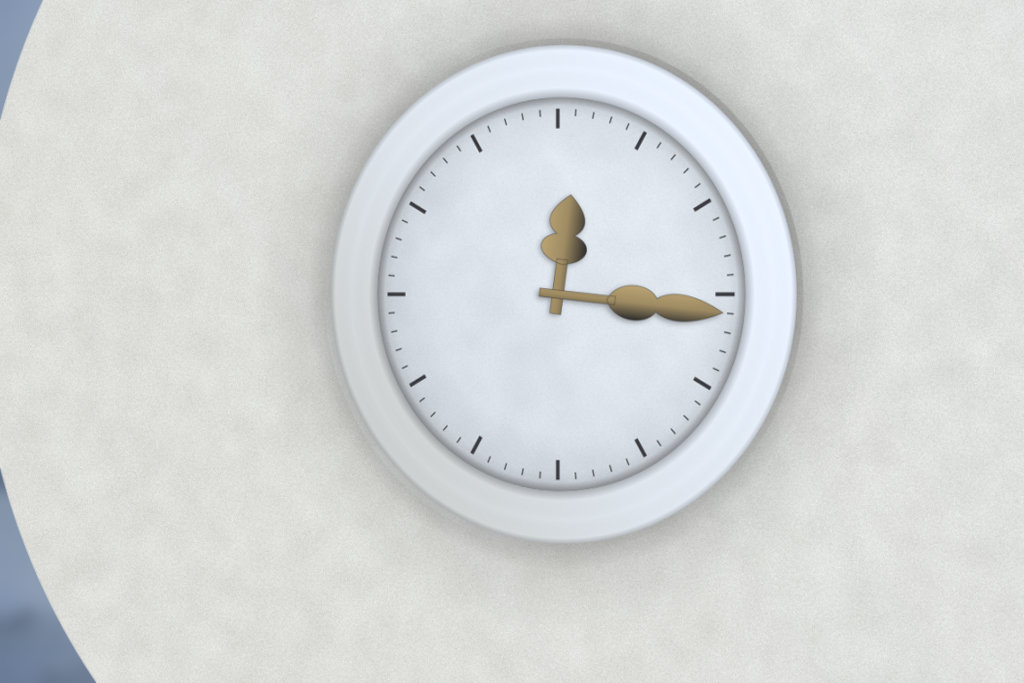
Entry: 12:16
